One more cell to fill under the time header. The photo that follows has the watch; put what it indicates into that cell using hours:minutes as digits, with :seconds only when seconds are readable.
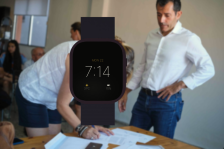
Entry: 7:14
